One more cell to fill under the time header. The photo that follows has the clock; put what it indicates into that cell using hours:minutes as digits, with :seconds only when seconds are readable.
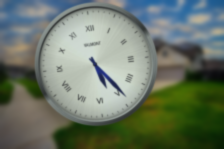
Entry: 5:24
